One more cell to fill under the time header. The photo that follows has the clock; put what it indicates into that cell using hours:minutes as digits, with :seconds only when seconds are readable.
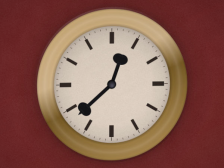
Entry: 12:38
